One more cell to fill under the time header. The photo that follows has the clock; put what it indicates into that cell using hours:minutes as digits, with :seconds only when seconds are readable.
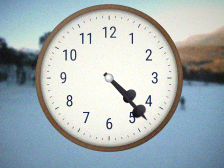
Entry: 4:23
